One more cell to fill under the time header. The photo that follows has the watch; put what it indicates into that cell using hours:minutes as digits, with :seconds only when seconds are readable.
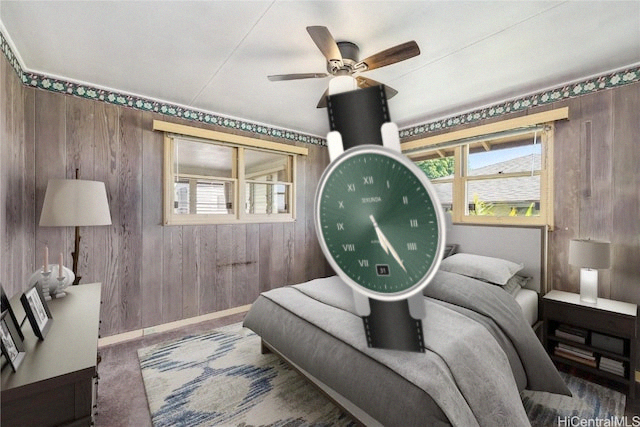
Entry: 5:25
